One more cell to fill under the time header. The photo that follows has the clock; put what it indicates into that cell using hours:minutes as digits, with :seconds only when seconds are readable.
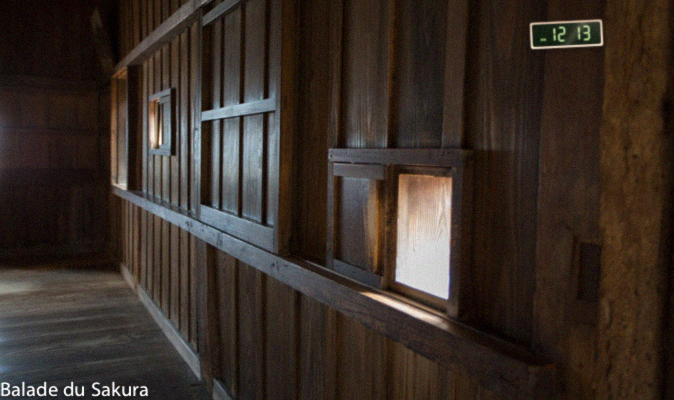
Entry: 12:13
